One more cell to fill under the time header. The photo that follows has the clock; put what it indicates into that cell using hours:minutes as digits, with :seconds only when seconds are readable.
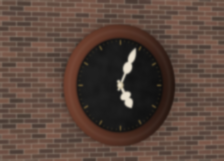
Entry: 5:04
